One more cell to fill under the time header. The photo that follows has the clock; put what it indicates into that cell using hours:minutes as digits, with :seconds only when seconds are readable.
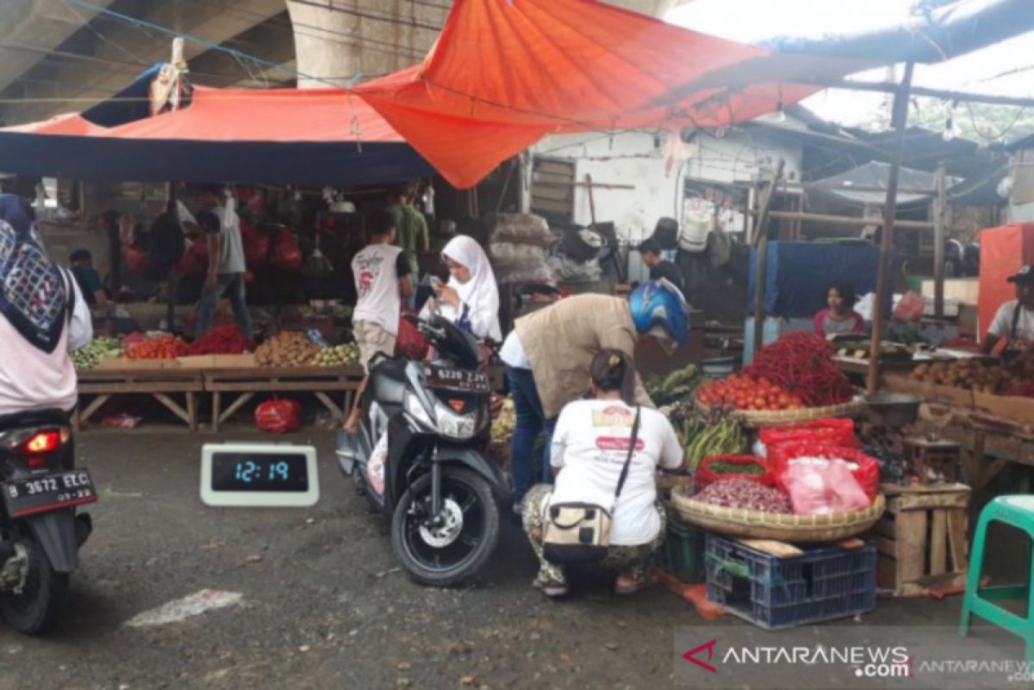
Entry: 12:19
